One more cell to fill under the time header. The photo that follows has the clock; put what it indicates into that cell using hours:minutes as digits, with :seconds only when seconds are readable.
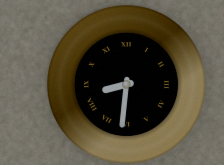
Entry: 8:31
